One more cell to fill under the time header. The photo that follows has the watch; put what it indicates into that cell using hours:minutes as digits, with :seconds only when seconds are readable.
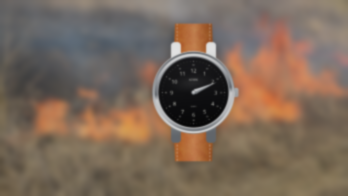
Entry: 2:11
